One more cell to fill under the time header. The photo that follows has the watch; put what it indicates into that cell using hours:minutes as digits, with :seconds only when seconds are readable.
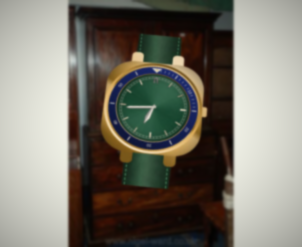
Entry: 6:44
